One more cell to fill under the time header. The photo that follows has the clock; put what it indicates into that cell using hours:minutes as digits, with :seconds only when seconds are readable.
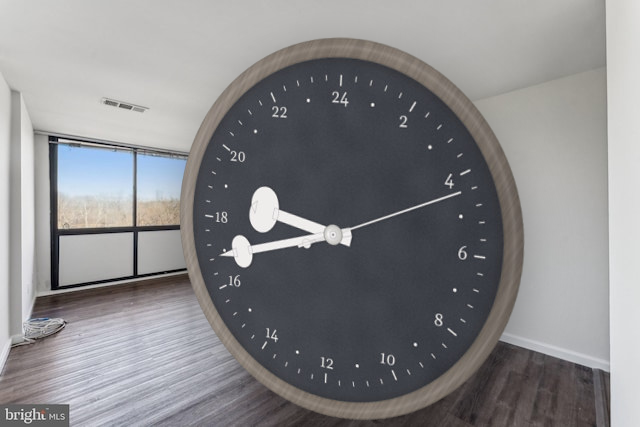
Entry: 18:42:11
